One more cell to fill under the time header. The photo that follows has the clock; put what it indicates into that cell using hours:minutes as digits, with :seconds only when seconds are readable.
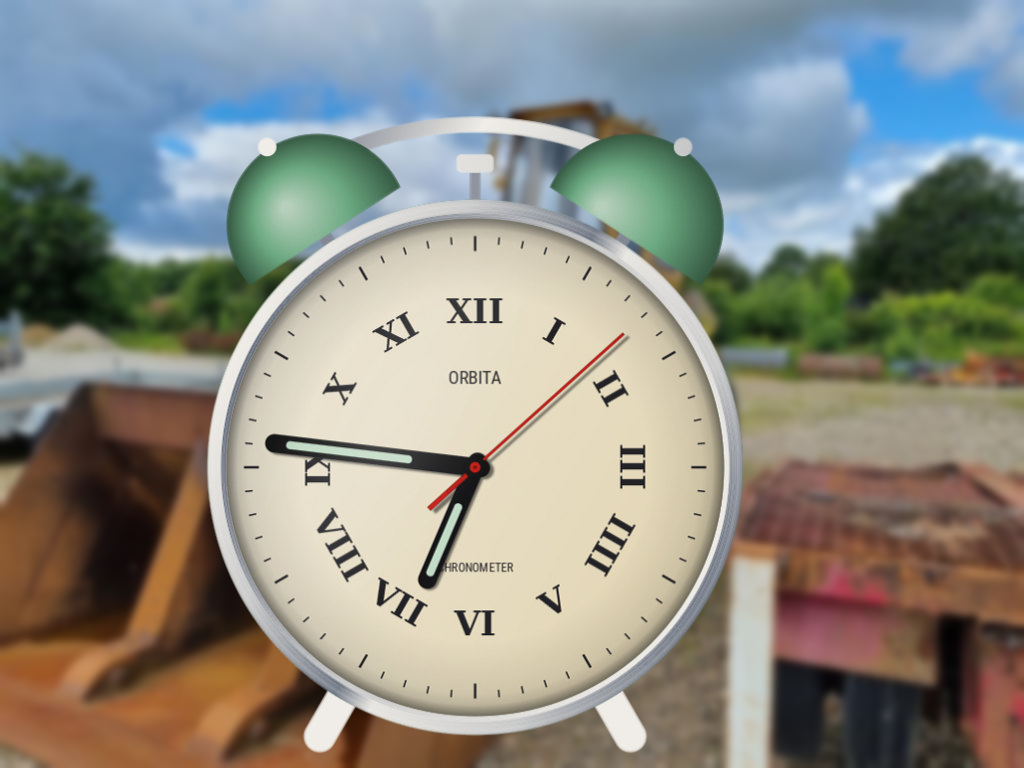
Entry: 6:46:08
